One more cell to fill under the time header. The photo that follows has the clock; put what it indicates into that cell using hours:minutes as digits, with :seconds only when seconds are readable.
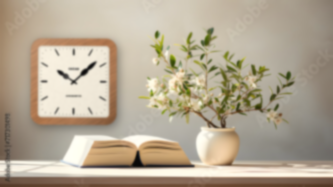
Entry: 10:08
